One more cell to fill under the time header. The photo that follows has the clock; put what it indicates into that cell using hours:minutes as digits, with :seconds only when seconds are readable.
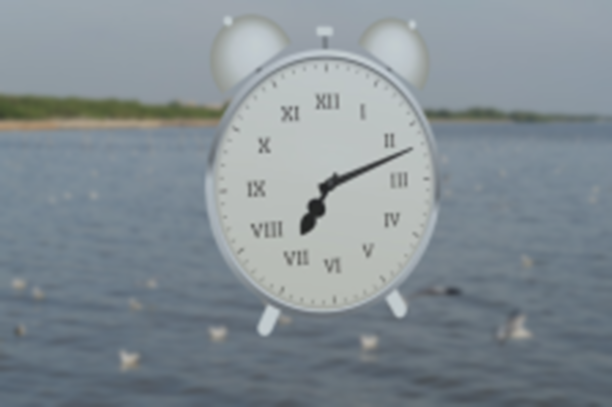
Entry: 7:12
